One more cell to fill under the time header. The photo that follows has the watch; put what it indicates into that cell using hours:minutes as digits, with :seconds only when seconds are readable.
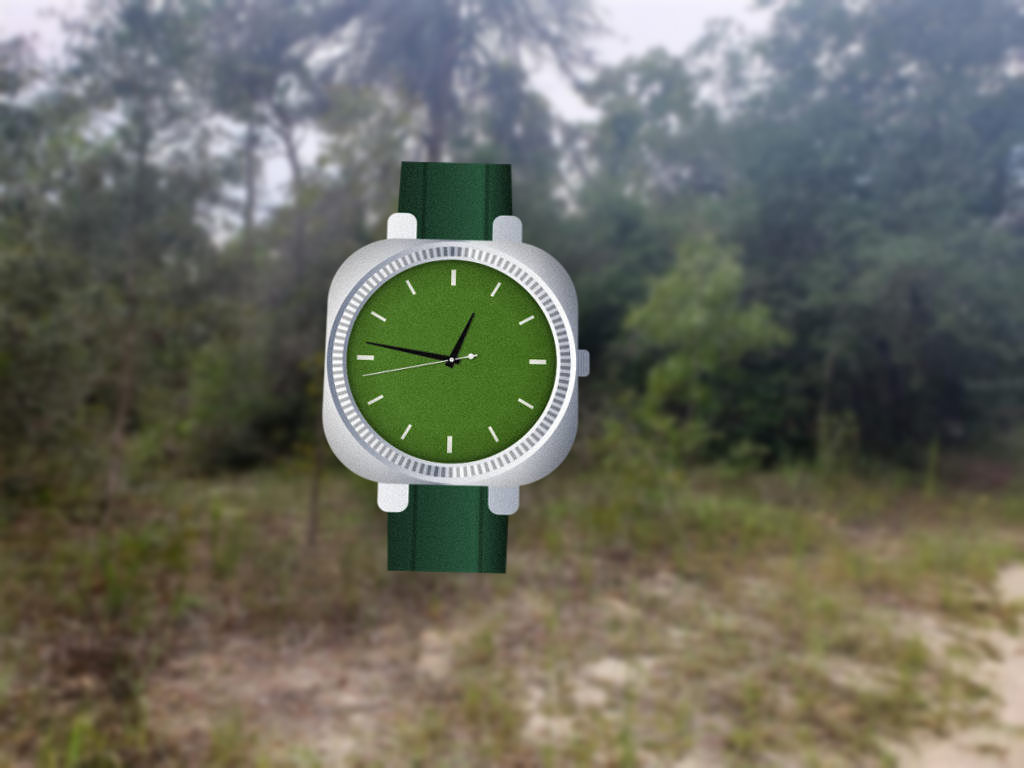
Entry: 12:46:43
